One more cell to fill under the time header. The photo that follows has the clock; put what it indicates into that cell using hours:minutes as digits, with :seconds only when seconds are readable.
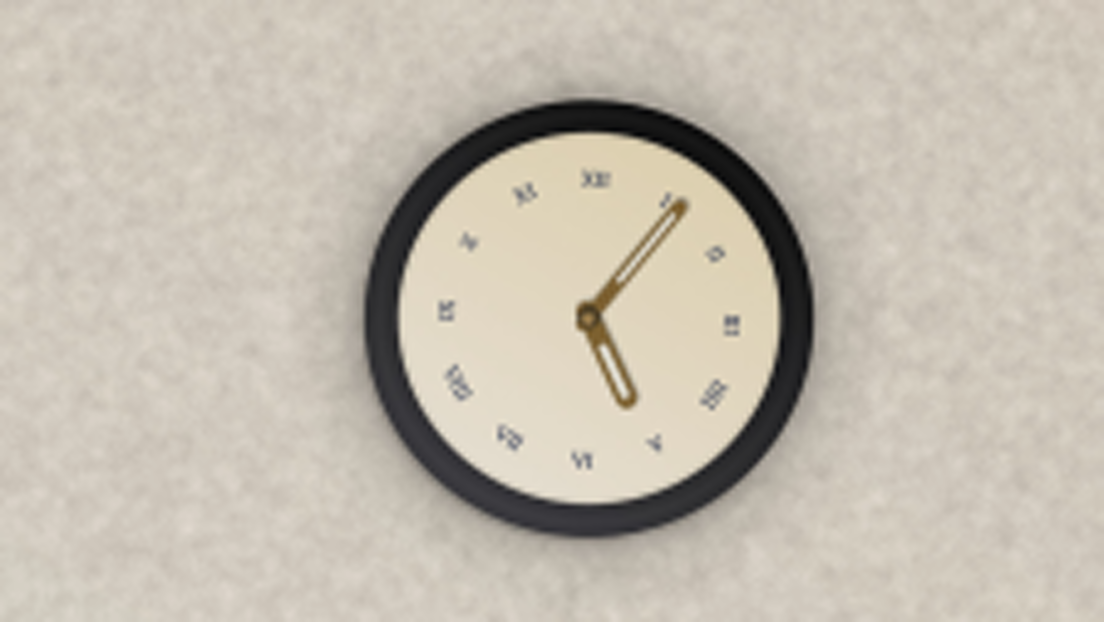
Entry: 5:06
